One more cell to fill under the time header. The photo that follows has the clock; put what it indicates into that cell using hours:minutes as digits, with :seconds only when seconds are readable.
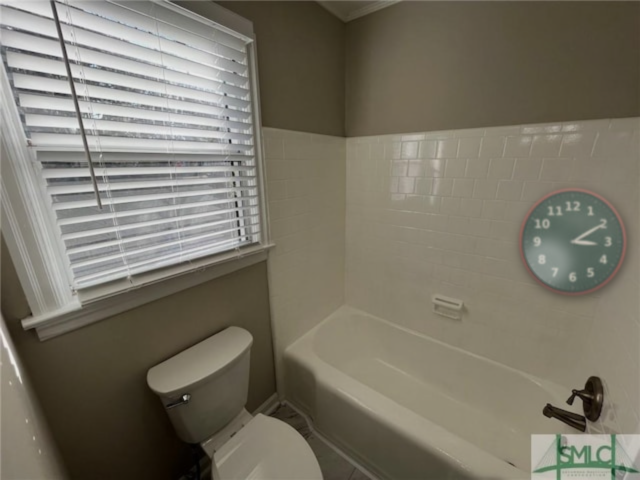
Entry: 3:10
